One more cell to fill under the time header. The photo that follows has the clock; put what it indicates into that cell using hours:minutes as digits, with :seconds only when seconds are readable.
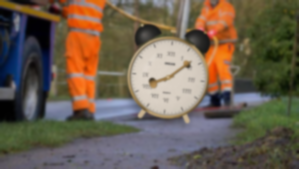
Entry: 8:08
